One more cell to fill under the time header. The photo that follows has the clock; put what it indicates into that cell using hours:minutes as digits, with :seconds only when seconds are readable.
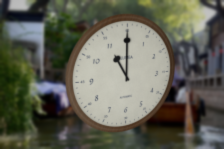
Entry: 11:00
